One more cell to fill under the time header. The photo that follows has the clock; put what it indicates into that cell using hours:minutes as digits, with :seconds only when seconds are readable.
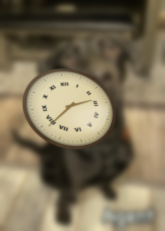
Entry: 2:39
